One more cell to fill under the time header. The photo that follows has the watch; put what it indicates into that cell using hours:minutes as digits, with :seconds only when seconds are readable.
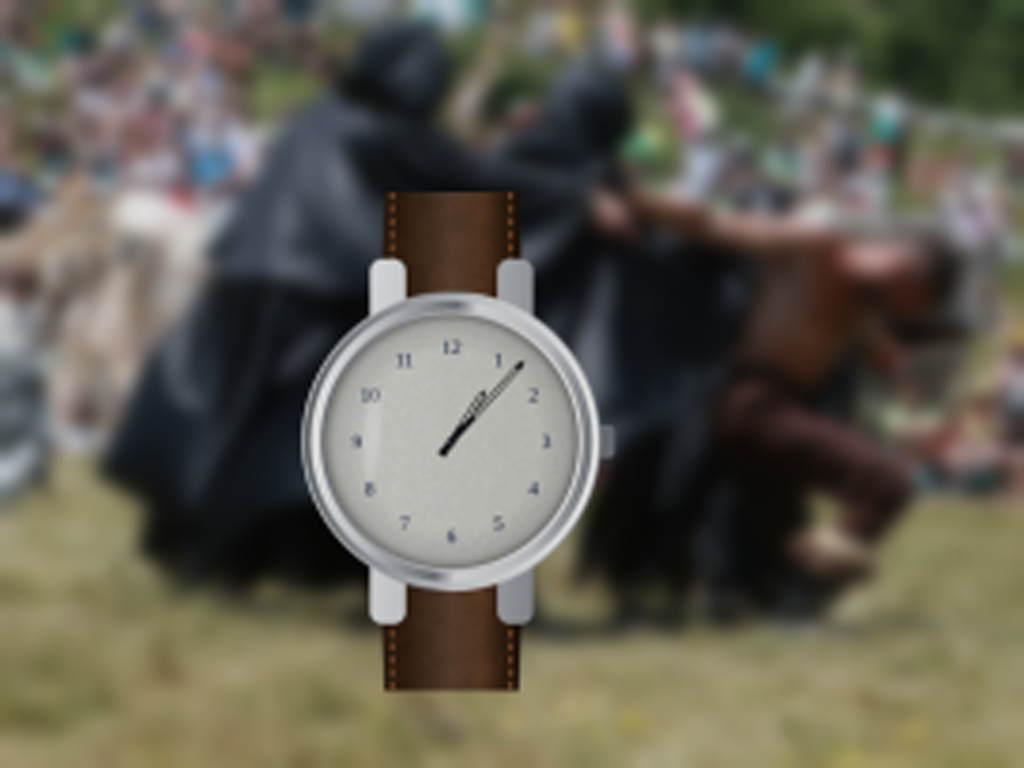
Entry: 1:07
